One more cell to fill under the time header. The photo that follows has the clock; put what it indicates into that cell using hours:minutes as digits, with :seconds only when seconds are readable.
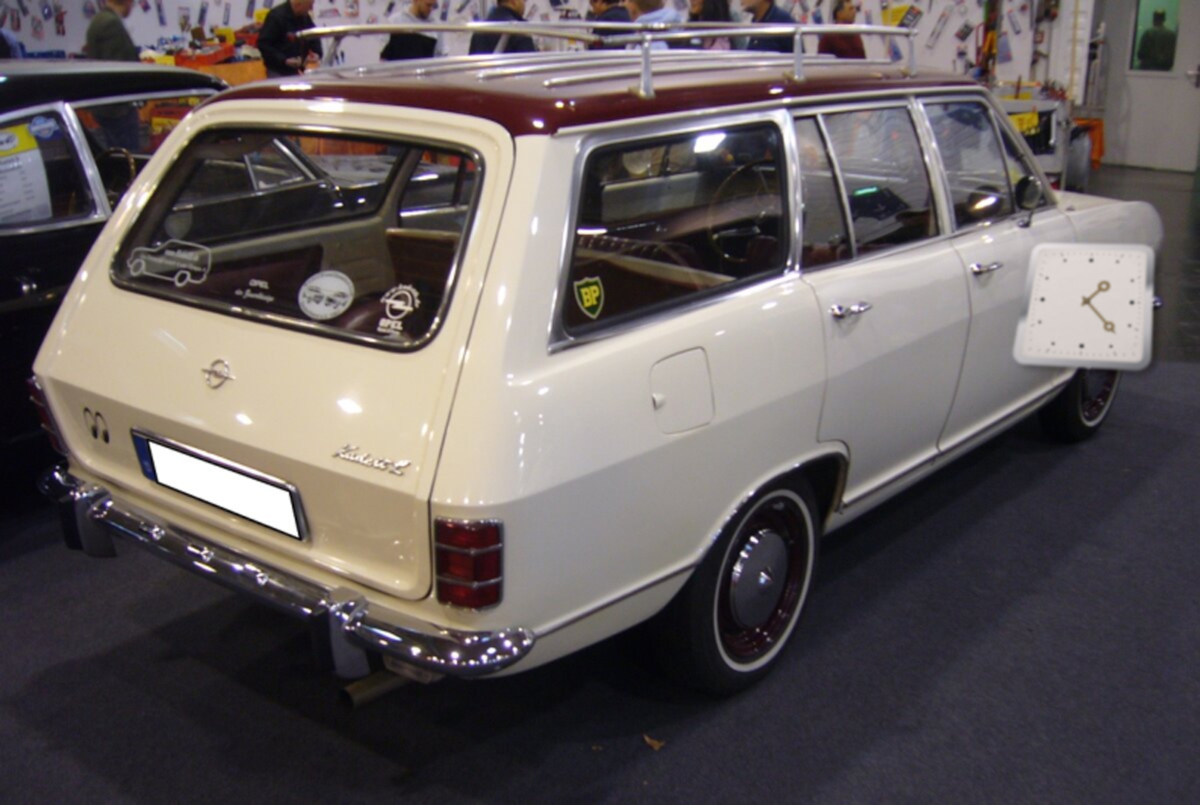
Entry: 1:23
